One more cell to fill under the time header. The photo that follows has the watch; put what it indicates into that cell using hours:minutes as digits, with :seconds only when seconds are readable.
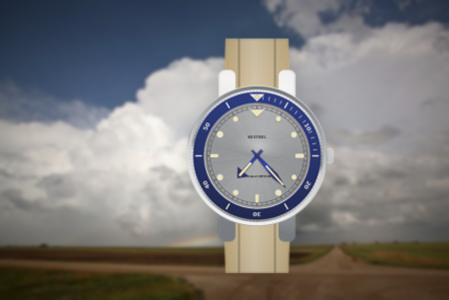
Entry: 7:23
